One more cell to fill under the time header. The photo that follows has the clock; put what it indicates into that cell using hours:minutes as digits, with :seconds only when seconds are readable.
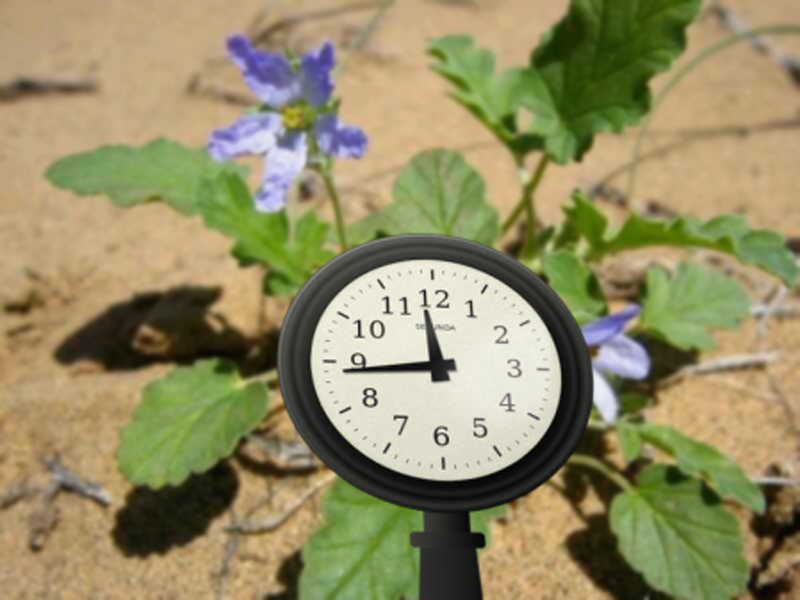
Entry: 11:44
